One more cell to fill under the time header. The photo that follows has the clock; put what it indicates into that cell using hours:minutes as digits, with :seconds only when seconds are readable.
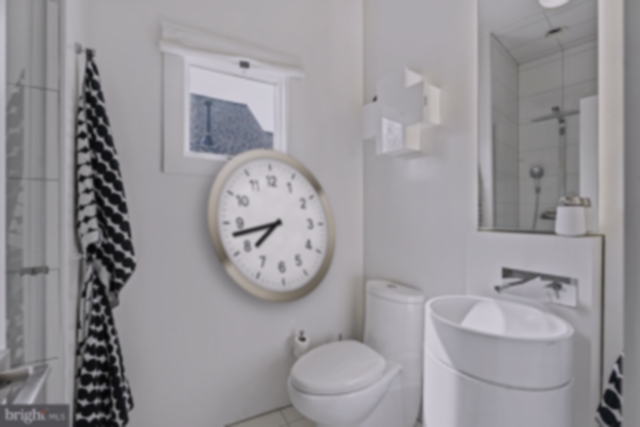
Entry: 7:43
